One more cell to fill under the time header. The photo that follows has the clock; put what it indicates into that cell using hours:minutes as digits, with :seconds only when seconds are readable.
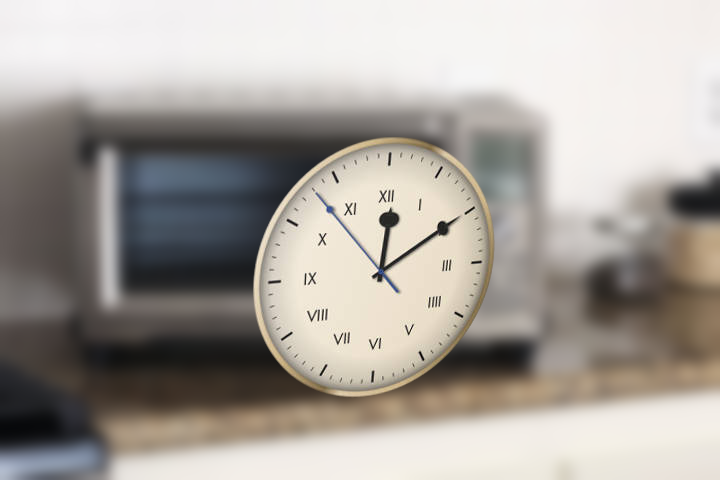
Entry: 12:09:53
